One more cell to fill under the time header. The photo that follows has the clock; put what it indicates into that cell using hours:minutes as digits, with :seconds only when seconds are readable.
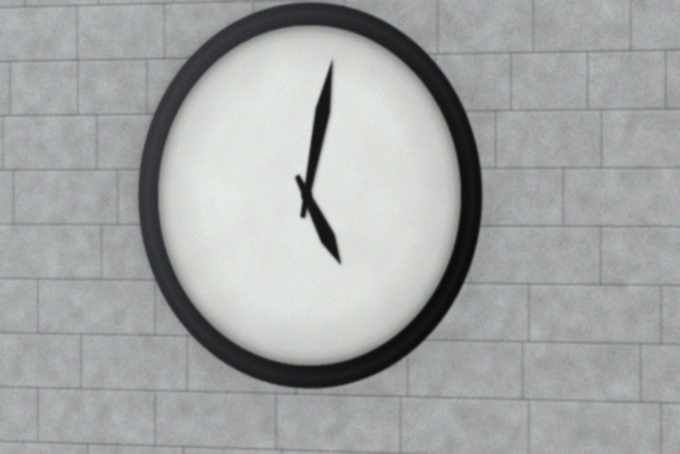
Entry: 5:02
